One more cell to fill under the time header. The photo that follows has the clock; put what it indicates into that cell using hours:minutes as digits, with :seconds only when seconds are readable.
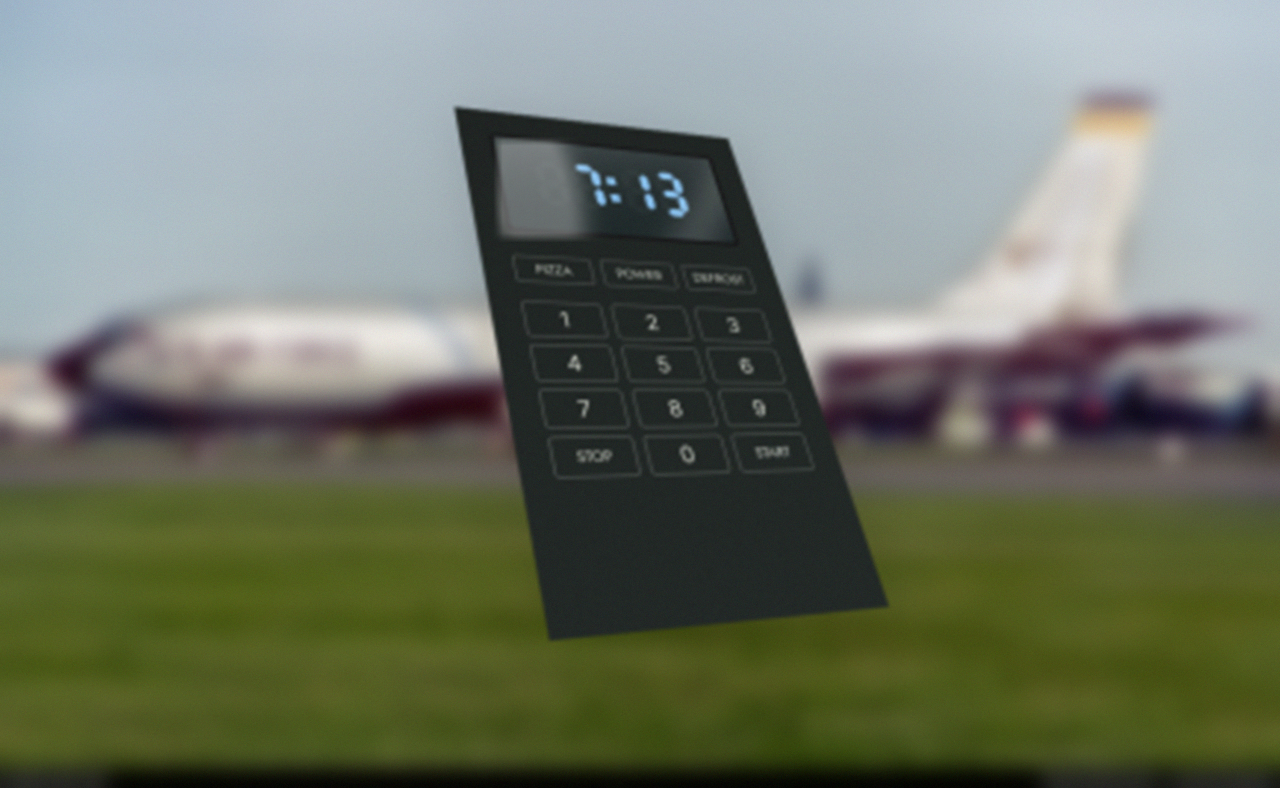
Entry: 7:13
